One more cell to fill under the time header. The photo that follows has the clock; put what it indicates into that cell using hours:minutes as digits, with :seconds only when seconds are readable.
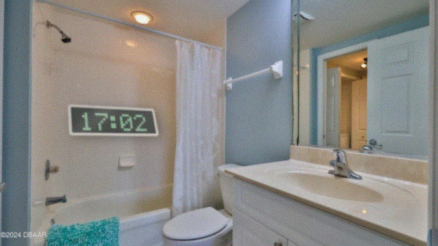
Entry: 17:02
